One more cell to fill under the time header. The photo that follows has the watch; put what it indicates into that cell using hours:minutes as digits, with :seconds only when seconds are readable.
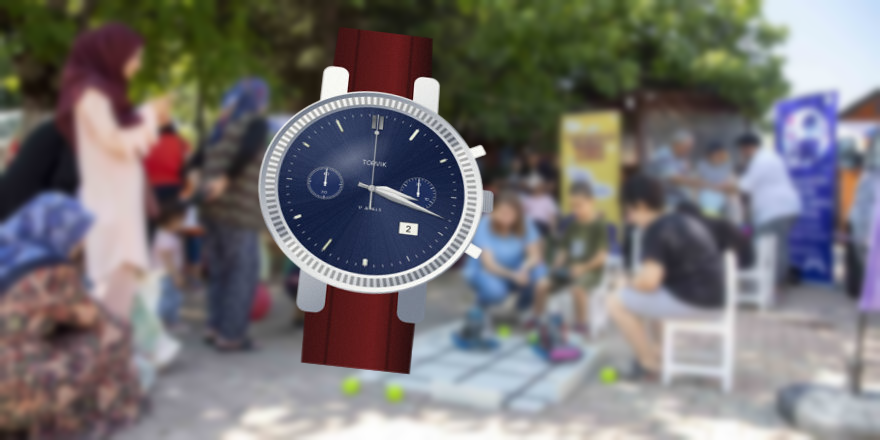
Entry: 3:18
